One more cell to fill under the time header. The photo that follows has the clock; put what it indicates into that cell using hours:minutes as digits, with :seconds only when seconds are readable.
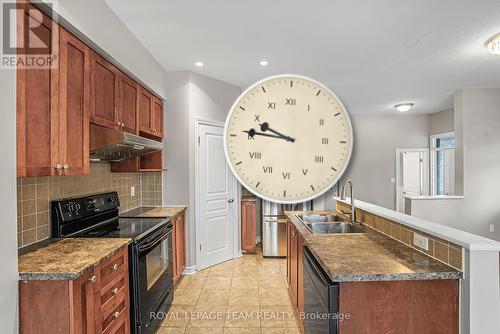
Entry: 9:46
